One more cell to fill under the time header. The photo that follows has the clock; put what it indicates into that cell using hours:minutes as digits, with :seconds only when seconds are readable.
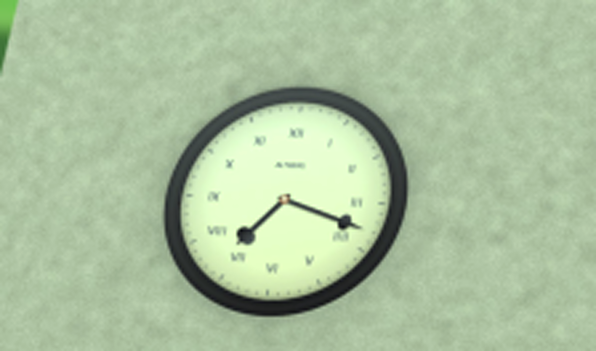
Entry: 7:18
